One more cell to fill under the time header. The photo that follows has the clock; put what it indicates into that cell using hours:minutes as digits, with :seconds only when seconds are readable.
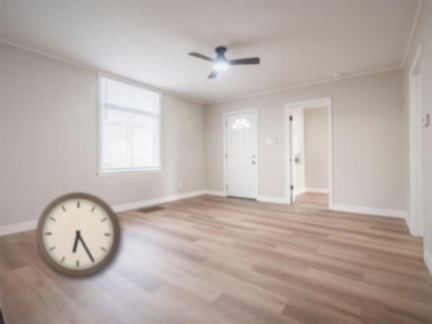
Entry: 6:25
